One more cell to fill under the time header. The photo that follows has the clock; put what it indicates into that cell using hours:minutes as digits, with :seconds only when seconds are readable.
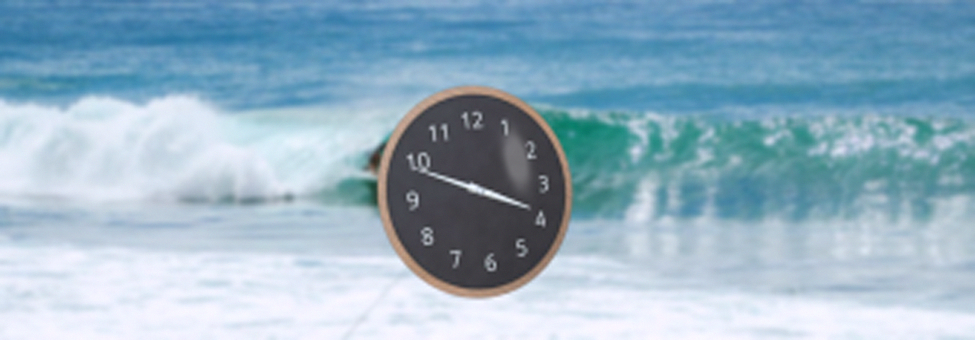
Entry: 3:49
